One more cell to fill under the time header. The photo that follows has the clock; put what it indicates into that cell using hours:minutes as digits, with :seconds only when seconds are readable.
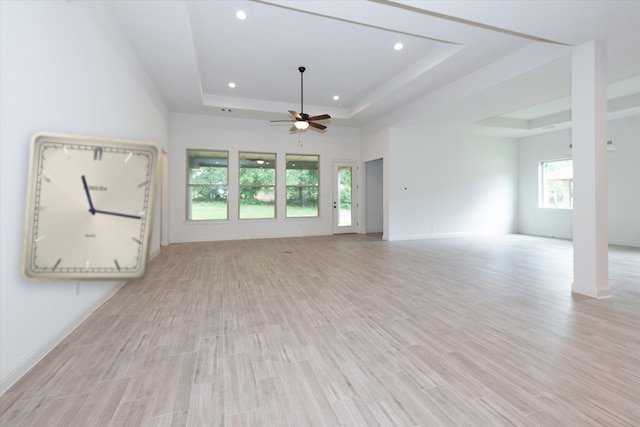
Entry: 11:16
